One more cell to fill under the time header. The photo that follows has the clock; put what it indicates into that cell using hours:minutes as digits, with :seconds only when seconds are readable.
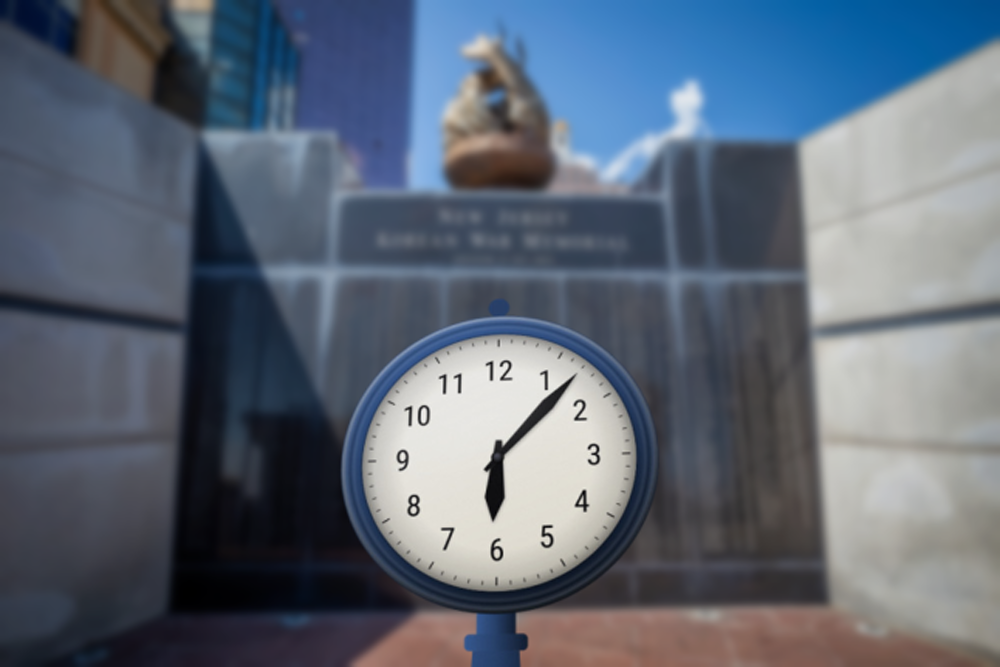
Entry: 6:07
